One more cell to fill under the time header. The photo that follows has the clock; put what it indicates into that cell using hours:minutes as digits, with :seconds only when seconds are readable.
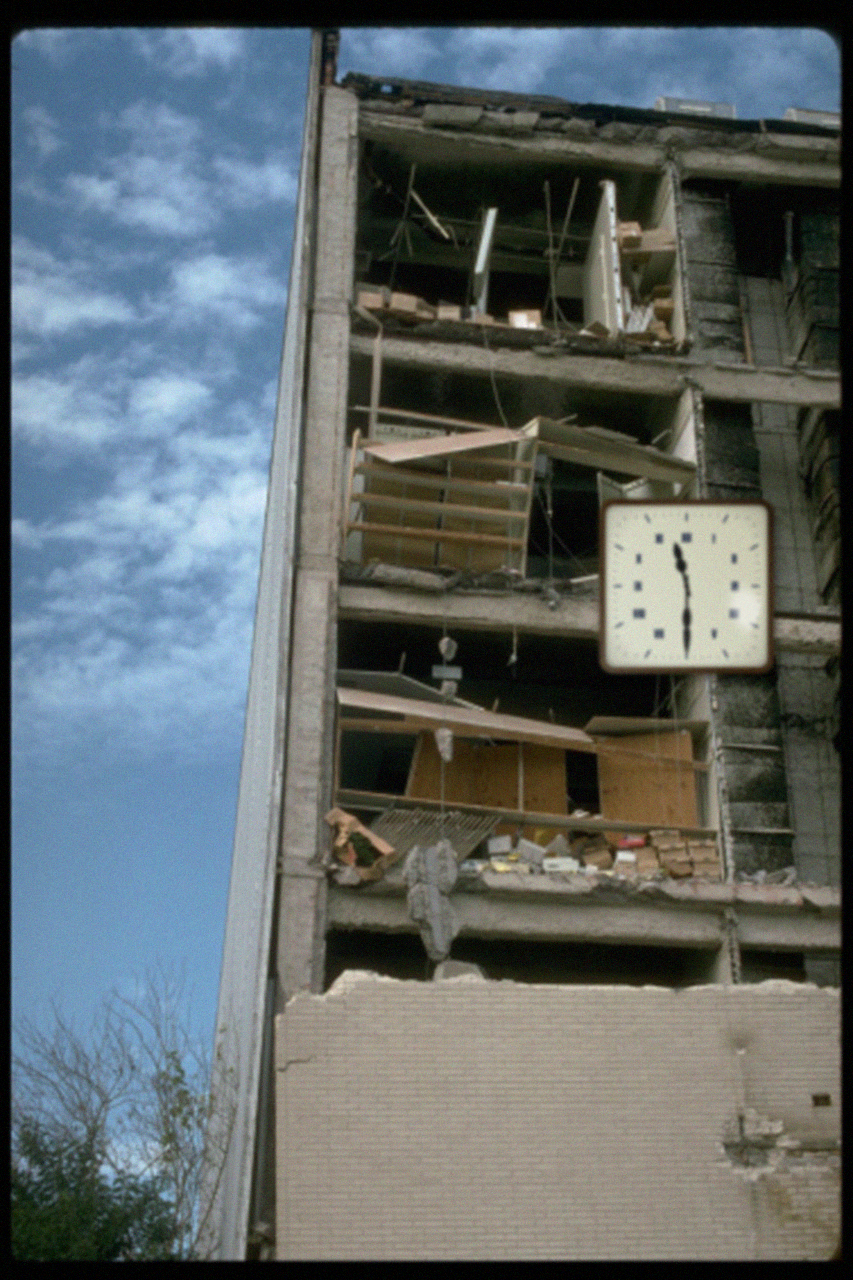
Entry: 11:30
